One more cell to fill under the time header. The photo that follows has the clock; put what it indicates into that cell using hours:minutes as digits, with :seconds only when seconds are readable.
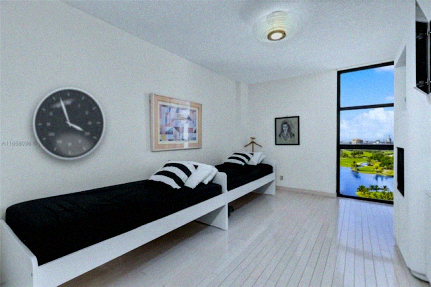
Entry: 3:57
